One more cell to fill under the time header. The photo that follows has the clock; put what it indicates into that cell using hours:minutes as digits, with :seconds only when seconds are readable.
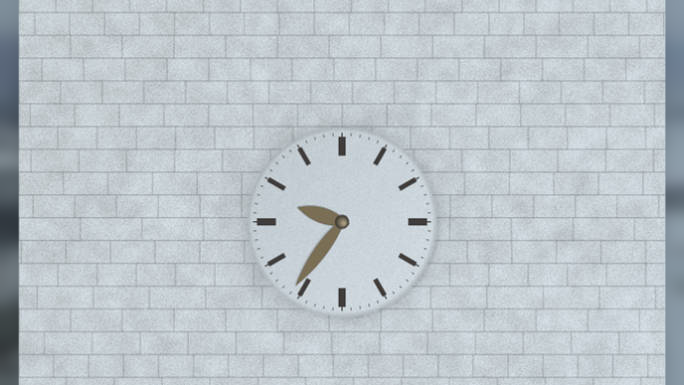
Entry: 9:36
